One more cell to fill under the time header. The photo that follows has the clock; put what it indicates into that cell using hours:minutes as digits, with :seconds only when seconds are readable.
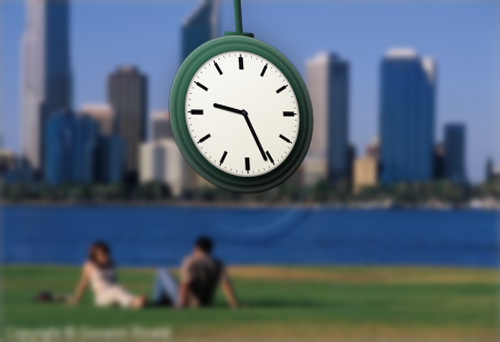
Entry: 9:26
